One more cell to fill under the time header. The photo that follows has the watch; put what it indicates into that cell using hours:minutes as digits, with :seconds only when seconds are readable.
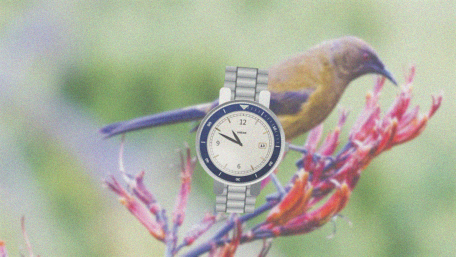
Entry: 10:49
